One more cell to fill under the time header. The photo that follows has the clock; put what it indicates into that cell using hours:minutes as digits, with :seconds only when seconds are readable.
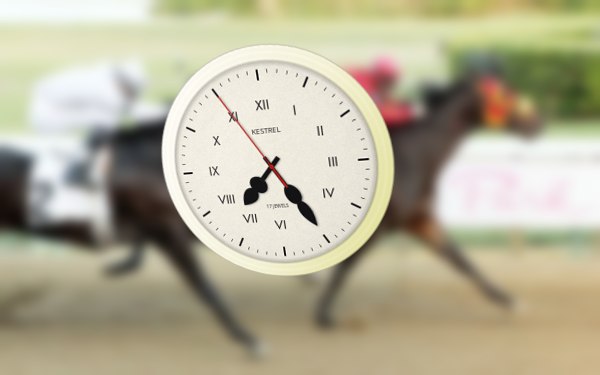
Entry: 7:24:55
